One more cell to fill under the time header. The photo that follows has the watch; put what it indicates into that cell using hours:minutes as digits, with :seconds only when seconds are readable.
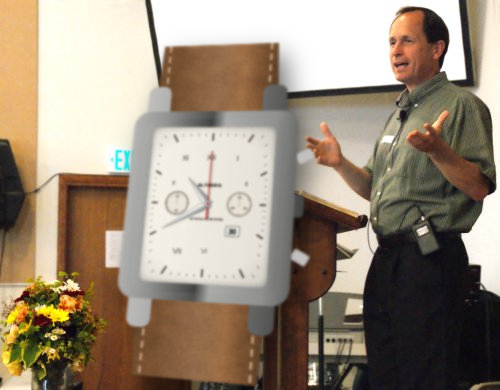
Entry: 10:40
